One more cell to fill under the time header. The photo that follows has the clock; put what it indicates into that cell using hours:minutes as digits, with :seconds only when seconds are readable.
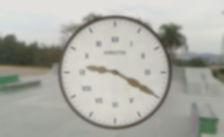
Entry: 9:20
